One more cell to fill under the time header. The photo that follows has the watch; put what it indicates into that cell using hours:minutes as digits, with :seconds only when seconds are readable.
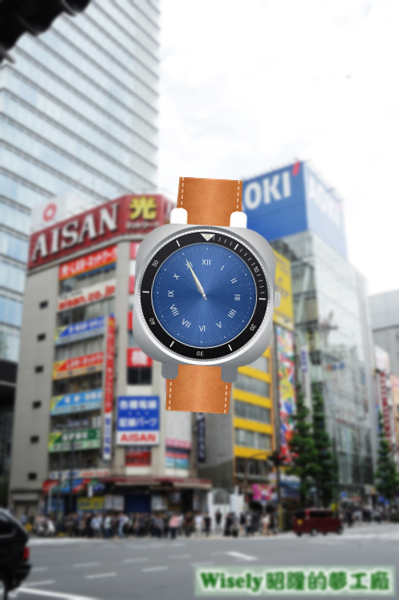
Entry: 10:55
